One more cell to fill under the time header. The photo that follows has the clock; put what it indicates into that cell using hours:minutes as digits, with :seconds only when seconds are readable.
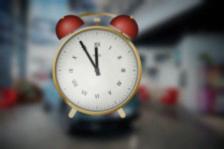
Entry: 11:55
